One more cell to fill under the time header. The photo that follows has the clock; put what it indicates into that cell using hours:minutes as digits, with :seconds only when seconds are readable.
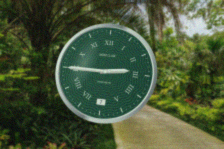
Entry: 2:45
